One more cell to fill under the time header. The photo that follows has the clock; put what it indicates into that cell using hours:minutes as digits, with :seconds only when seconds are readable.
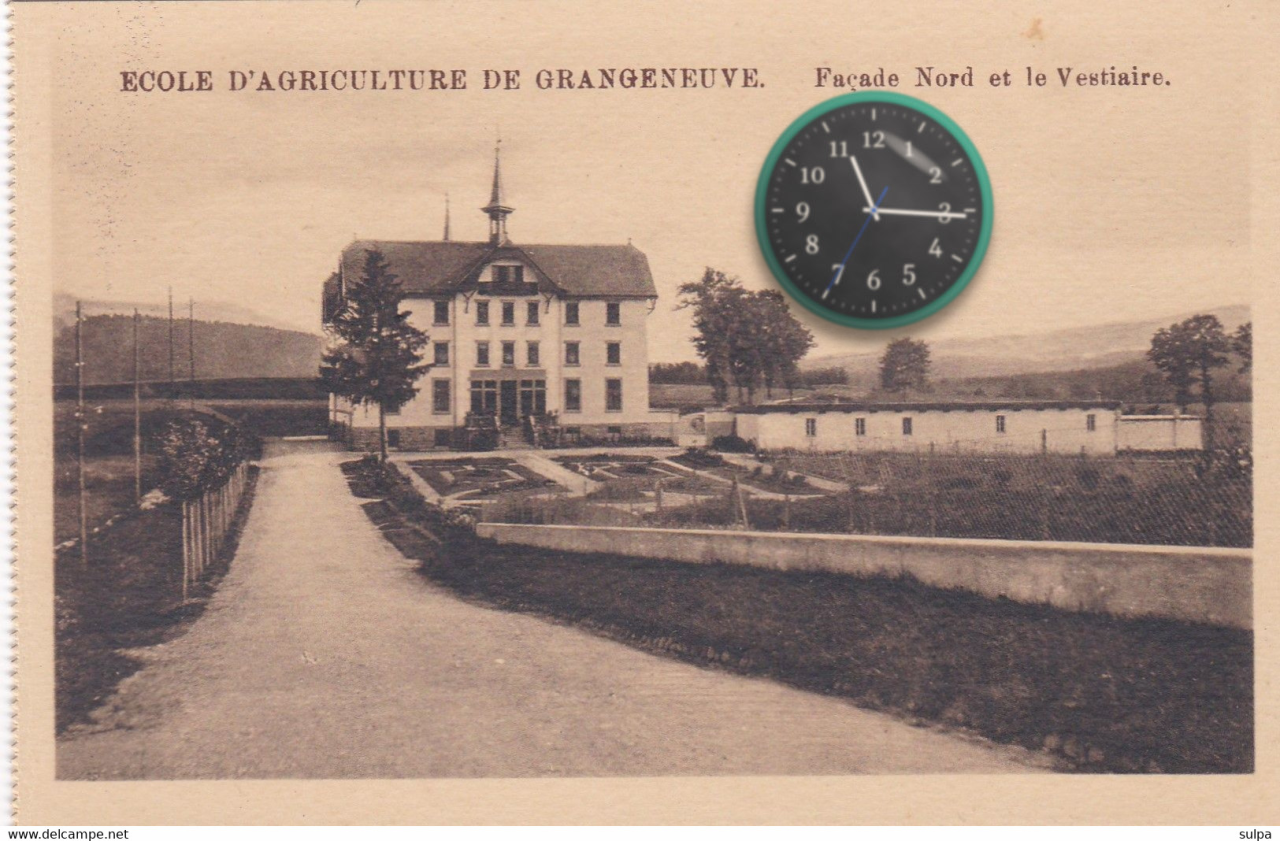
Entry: 11:15:35
